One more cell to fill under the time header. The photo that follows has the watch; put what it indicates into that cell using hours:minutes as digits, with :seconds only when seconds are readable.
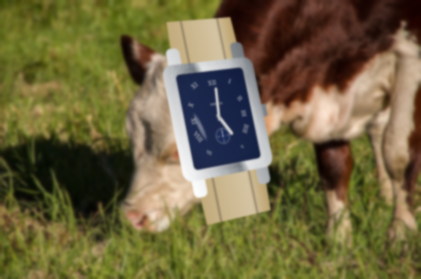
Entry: 5:01
